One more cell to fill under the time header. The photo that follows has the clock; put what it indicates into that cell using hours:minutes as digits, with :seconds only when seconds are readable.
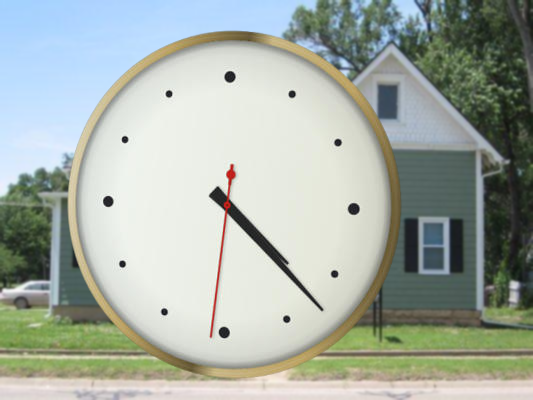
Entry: 4:22:31
